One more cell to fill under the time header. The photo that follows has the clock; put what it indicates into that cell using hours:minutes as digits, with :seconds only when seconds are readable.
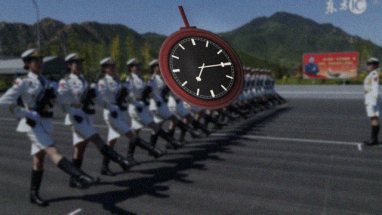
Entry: 7:15
